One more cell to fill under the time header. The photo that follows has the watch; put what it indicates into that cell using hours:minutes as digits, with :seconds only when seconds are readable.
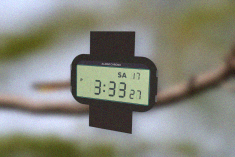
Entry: 3:33:27
